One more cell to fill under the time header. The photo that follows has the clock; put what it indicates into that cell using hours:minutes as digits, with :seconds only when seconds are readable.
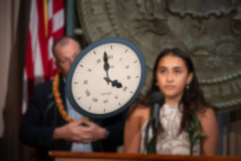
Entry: 3:58
